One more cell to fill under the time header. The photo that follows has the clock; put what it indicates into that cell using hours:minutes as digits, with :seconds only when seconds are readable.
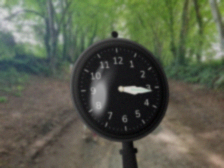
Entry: 3:16
